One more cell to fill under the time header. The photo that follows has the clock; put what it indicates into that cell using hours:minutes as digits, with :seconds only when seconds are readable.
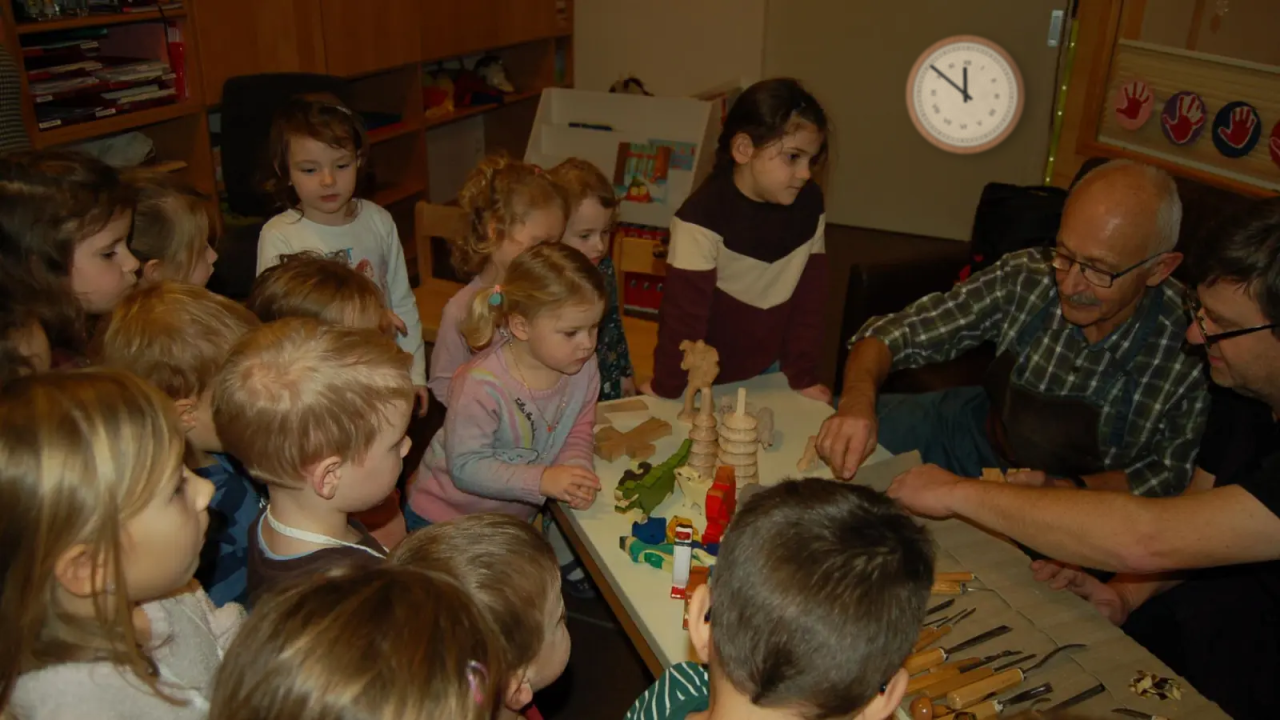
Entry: 11:51
